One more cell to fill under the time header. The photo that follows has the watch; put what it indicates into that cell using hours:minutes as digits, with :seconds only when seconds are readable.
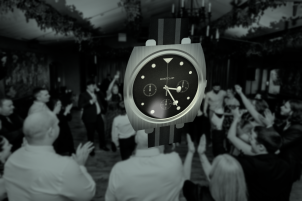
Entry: 3:25
